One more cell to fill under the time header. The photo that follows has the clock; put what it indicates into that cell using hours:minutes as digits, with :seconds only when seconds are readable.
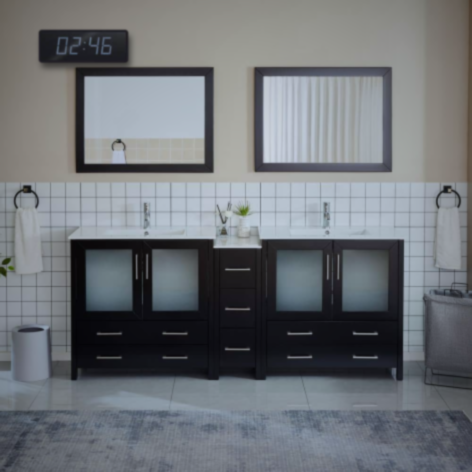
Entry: 2:46
